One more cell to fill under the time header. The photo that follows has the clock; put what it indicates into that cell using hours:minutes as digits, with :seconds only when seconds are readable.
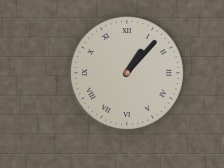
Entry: 1:07
